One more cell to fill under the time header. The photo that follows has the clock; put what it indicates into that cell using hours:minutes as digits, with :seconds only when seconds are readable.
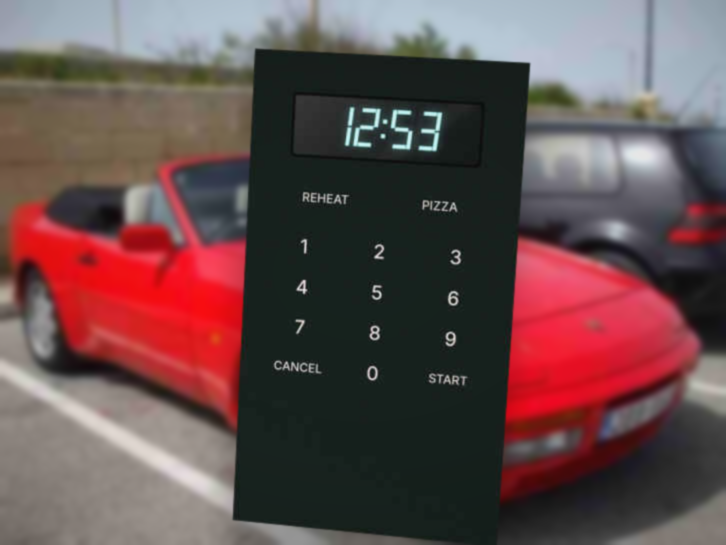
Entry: 12:53
